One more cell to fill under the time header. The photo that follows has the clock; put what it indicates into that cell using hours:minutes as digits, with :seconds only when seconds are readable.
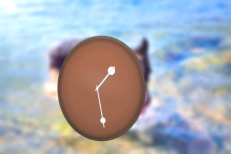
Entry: 1:28
